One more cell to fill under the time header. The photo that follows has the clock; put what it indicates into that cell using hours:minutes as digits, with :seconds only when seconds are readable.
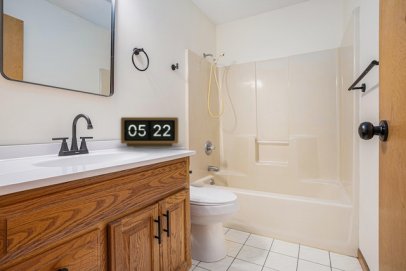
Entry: 5:22
